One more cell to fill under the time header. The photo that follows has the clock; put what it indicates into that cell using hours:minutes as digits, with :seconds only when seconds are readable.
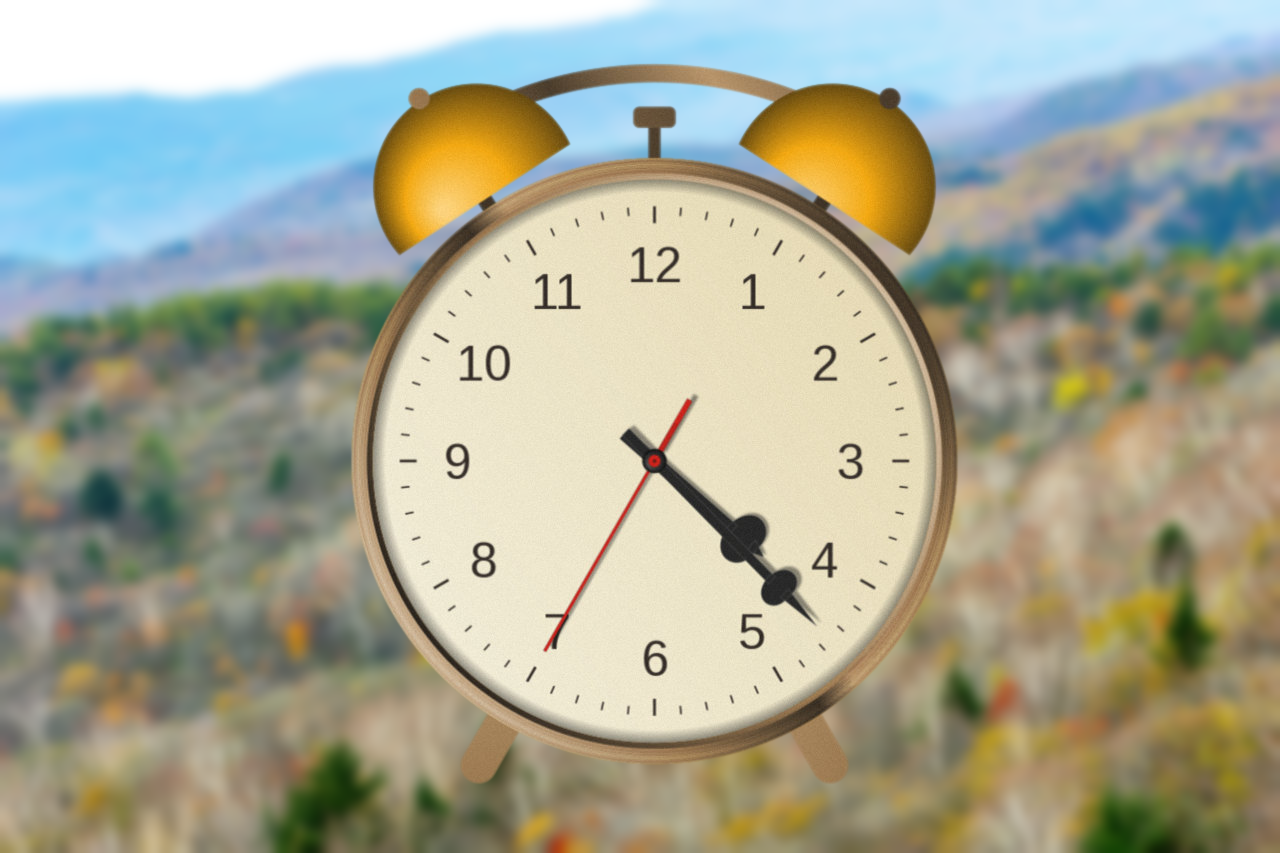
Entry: 4:22:35
